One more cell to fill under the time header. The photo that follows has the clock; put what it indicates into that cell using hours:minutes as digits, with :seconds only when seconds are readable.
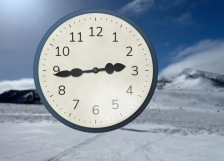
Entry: 2:44
